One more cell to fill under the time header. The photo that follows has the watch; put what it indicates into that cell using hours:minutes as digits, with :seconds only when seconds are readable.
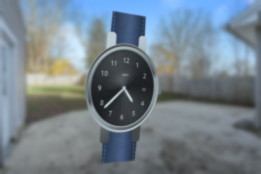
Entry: 4:38
